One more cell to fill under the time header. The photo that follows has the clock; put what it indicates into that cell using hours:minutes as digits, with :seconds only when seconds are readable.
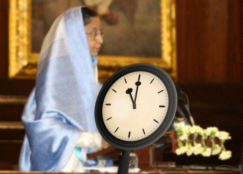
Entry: 11:00
